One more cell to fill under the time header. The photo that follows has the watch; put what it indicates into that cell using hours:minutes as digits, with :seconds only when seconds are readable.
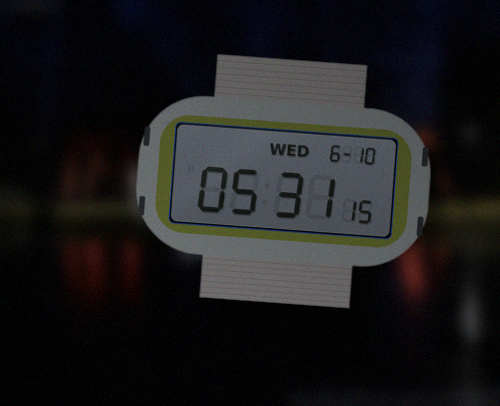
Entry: 5:31:15
